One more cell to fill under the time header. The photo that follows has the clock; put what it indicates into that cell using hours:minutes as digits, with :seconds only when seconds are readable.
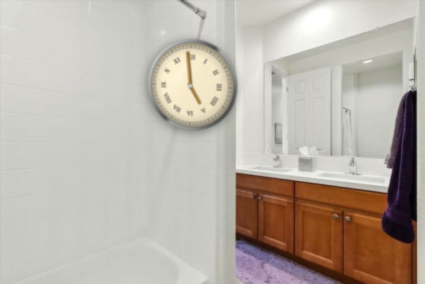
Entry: 4:59
